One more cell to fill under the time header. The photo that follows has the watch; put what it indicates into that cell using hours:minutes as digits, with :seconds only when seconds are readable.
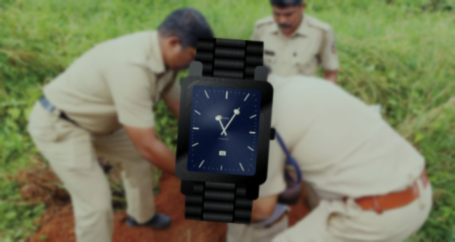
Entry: 11:05
